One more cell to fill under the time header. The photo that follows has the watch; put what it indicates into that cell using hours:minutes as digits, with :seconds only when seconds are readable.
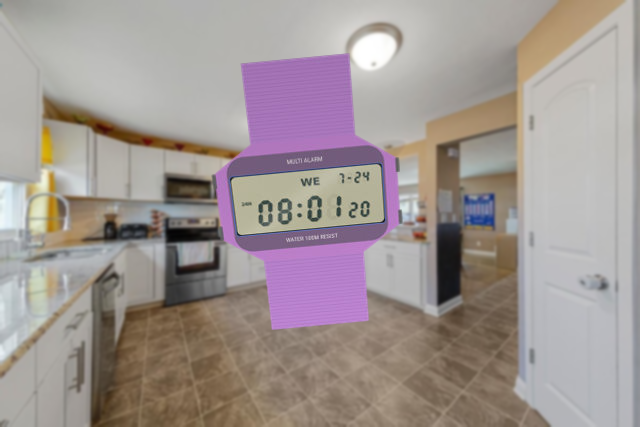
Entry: 8:01:20
